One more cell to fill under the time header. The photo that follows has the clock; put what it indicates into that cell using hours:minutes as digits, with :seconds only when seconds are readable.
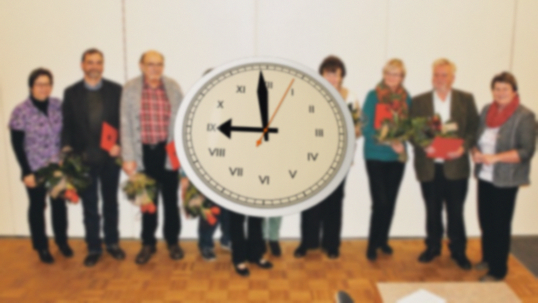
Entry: 8:59:04
